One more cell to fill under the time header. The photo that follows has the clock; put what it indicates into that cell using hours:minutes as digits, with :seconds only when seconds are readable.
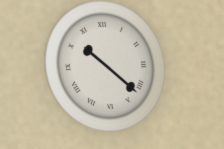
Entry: 10:22
